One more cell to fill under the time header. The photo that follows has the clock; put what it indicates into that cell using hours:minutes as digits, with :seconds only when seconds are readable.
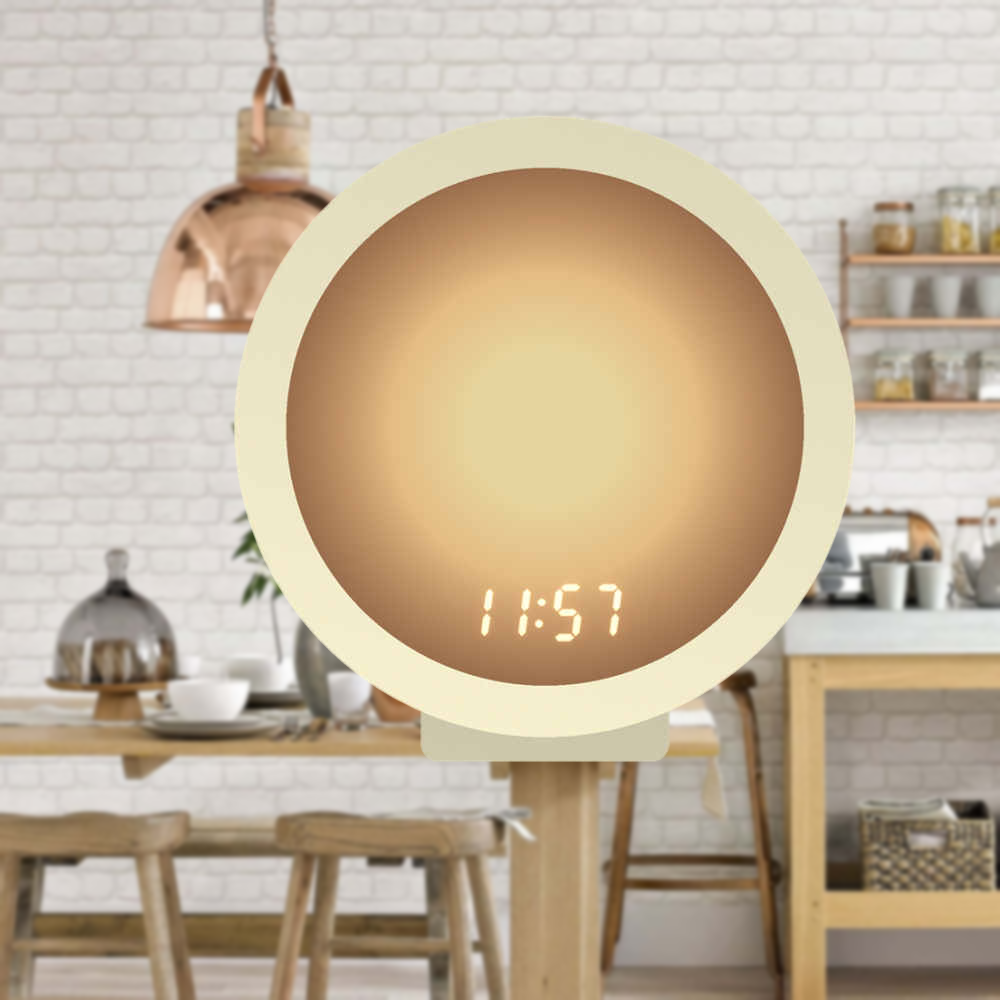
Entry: 11:57
